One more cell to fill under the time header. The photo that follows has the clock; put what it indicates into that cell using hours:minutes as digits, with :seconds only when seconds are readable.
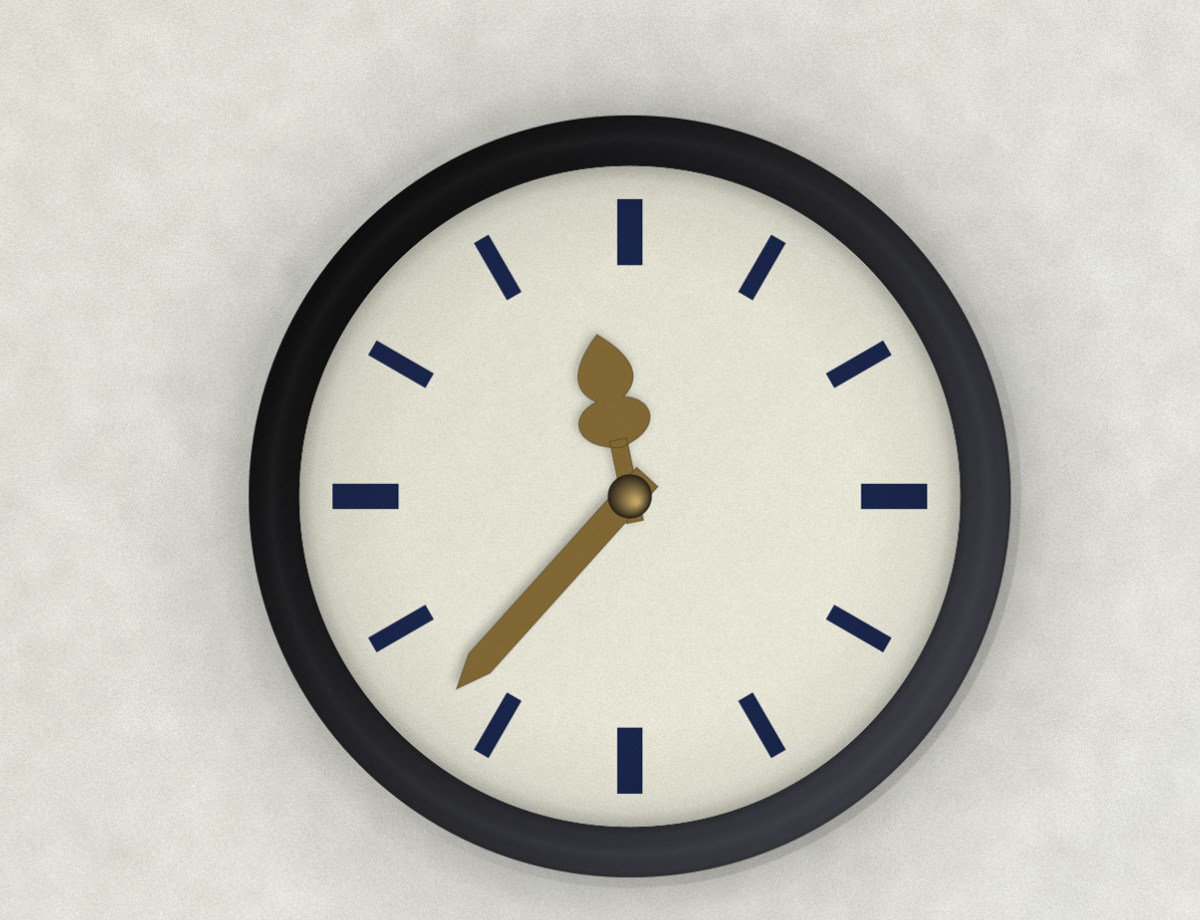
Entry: 11:37
